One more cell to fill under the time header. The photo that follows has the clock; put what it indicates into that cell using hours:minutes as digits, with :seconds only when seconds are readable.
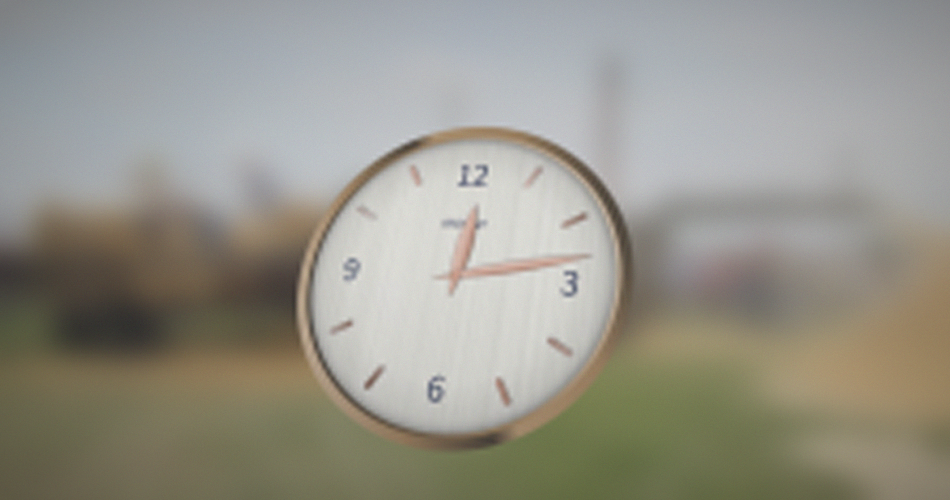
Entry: 12:13
